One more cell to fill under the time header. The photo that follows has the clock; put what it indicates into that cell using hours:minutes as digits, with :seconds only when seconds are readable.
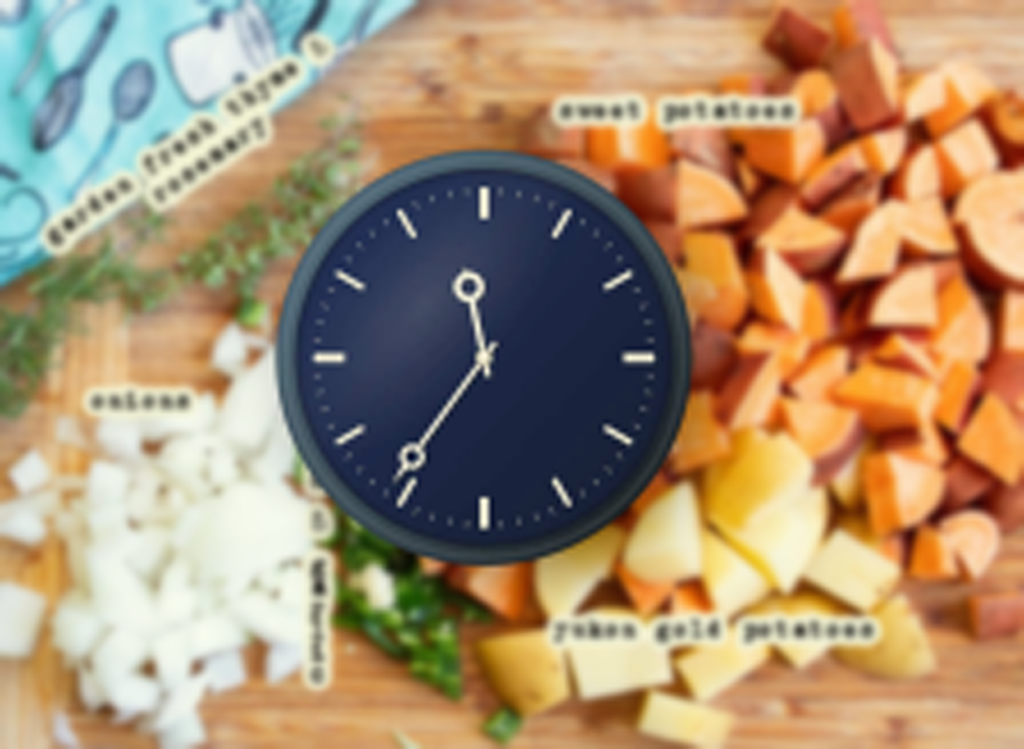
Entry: 11:36
